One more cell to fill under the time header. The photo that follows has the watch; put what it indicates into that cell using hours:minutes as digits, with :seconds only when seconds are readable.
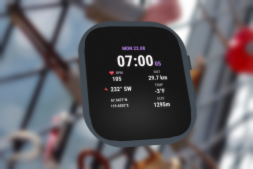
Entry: 7:00
